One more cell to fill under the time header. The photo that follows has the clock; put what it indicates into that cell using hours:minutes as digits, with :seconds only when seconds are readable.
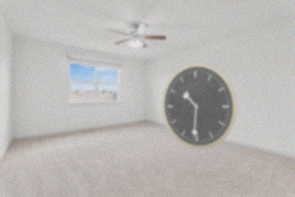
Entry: 10:31
